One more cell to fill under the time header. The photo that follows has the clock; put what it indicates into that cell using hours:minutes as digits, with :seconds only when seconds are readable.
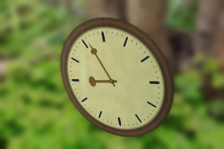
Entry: 8:56
